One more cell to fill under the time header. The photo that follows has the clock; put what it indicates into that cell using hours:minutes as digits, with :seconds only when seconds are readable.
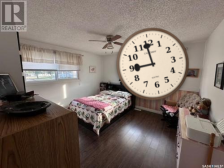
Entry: 8:59
